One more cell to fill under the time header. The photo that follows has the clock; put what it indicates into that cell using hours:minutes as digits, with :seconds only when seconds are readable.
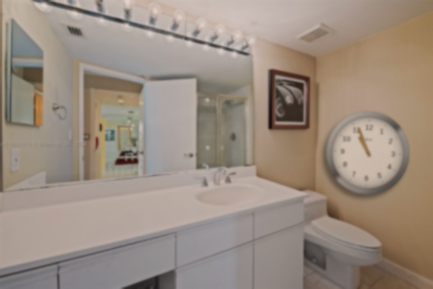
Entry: 10:56
